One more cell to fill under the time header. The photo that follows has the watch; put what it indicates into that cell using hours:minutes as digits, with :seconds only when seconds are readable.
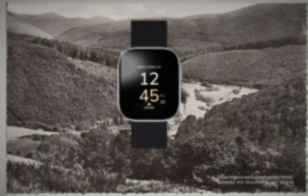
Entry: 12:45
